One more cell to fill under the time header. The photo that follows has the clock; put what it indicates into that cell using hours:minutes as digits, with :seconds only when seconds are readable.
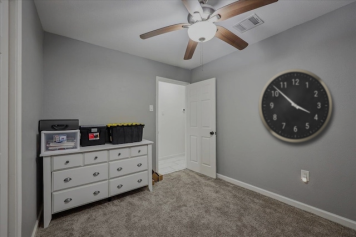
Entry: 3:52
